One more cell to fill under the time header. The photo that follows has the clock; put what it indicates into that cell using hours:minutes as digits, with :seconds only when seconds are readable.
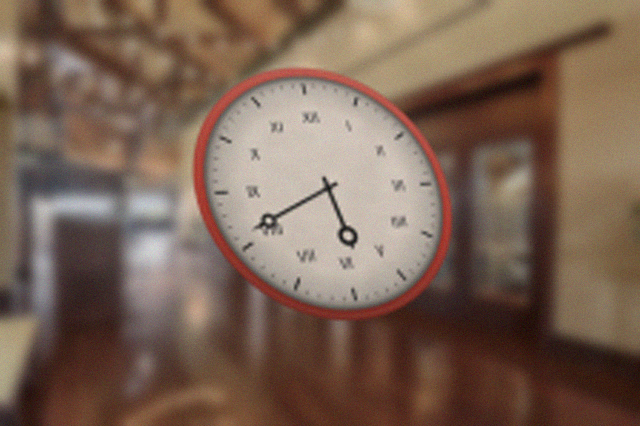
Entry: 5:41
